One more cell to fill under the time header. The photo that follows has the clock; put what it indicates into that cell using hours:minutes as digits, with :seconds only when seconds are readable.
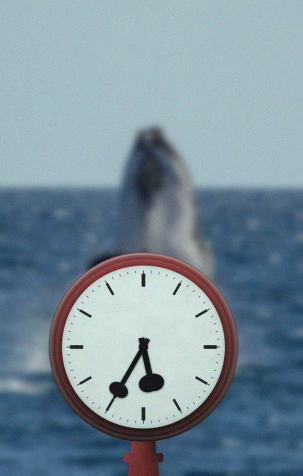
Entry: 5:35
